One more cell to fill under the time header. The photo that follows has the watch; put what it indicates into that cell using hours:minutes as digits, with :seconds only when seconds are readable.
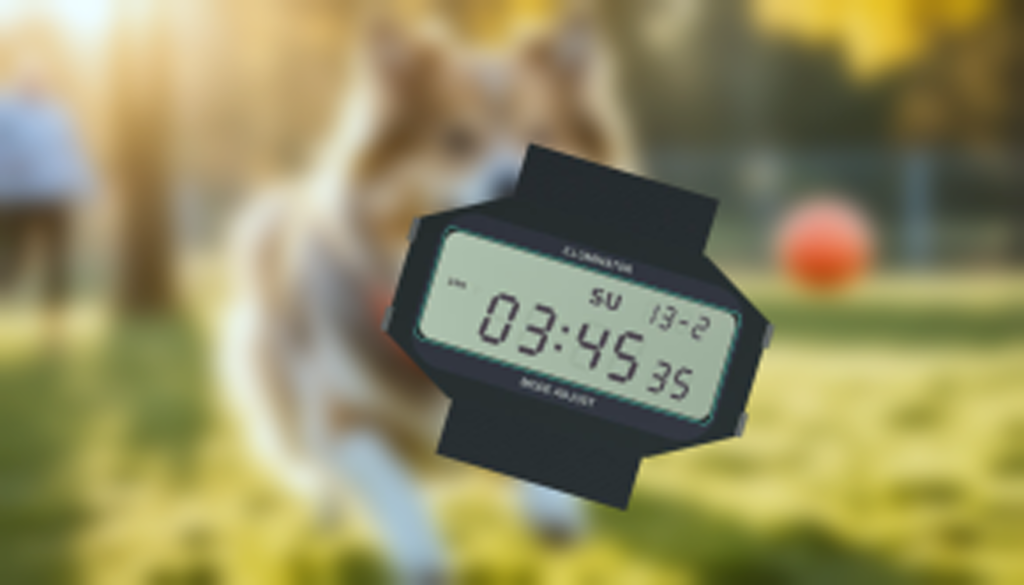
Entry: 3:45:35
